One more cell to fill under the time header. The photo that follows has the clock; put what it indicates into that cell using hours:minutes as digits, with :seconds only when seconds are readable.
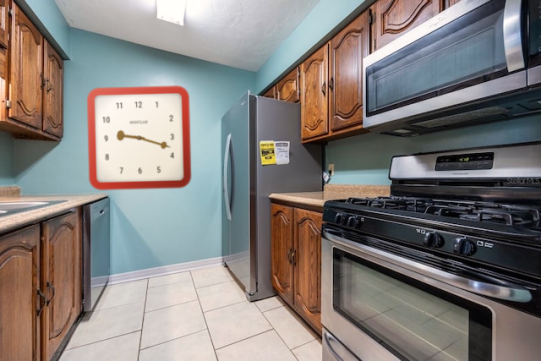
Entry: 9:18
